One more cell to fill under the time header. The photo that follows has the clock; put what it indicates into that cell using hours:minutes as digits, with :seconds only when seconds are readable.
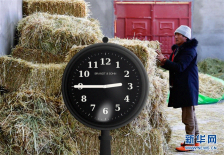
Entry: 2:45
